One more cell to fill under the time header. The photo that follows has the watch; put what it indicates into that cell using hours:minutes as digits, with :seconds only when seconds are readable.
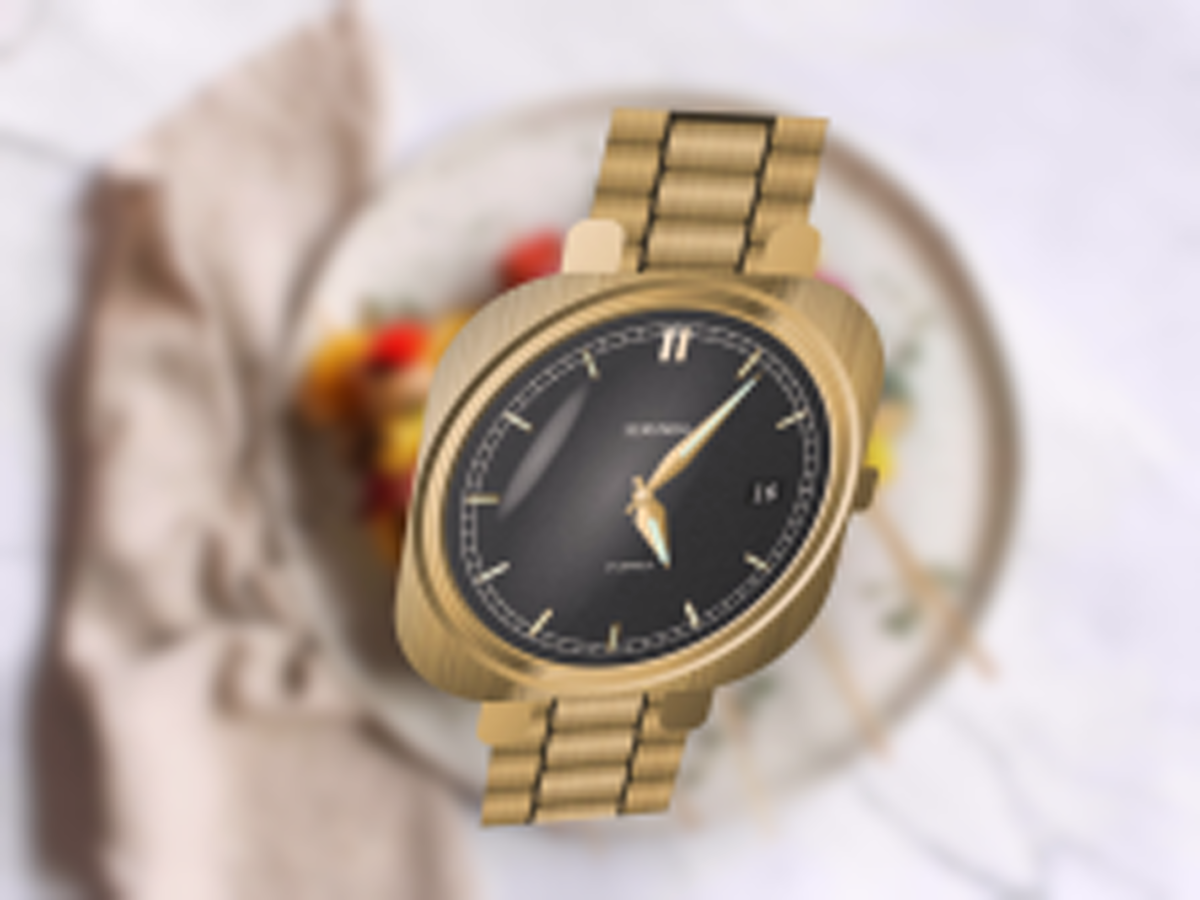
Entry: 5:06
